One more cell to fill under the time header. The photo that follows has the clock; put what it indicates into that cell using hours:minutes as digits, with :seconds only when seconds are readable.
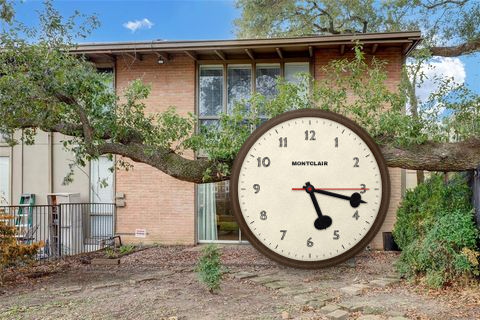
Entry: 5:17:15
